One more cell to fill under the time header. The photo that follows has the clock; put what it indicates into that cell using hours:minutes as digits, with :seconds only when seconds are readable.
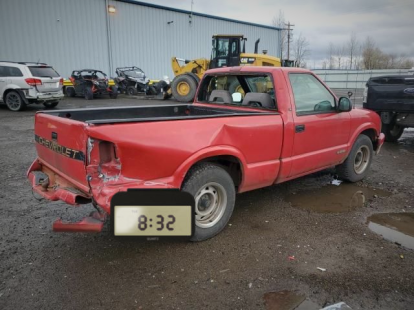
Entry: 8:32
